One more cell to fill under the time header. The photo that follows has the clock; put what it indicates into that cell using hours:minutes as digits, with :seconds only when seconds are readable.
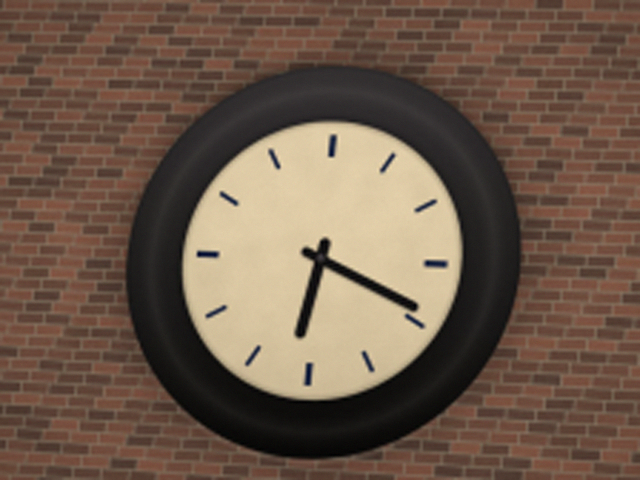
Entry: 6:19
